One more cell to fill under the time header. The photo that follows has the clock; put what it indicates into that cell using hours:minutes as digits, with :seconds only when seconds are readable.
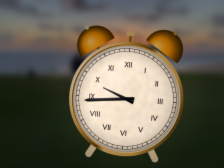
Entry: 9:44
